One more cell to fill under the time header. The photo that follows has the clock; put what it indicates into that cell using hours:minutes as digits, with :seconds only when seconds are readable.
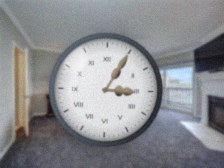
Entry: 3:05
